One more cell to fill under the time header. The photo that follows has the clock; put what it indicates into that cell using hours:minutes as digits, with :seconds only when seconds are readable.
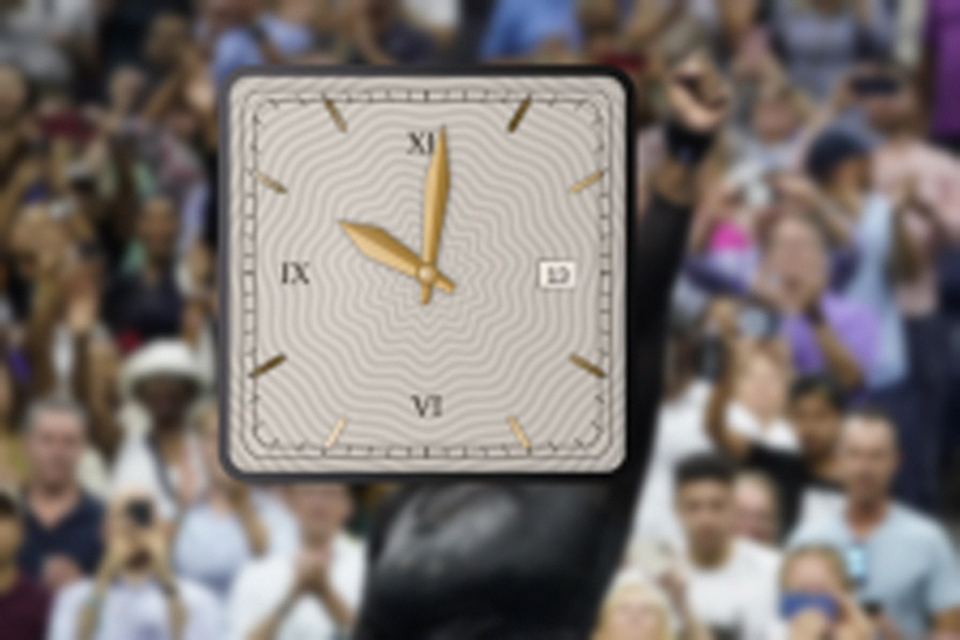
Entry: 10:01
